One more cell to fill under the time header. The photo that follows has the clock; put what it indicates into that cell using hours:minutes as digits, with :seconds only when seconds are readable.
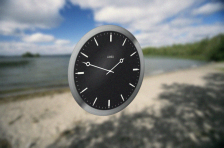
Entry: 1:48
